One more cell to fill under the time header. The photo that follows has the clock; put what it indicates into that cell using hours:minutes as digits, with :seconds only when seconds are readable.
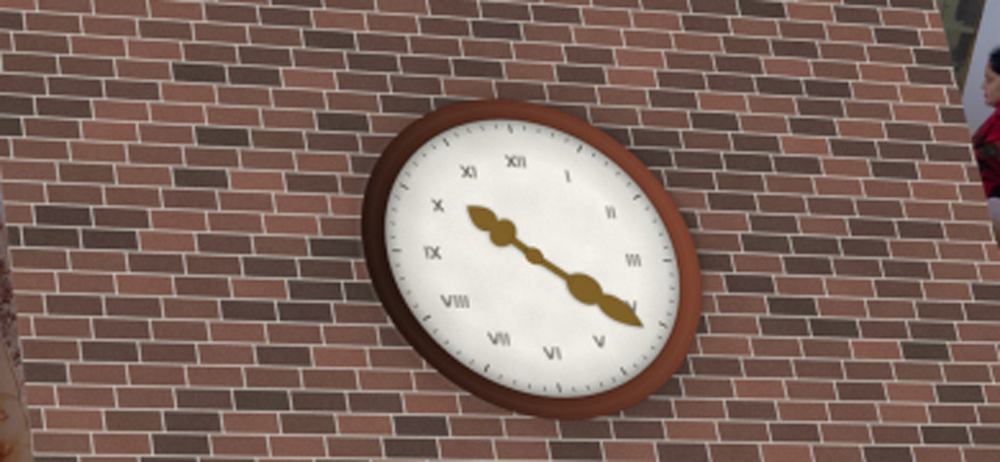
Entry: 10:21
